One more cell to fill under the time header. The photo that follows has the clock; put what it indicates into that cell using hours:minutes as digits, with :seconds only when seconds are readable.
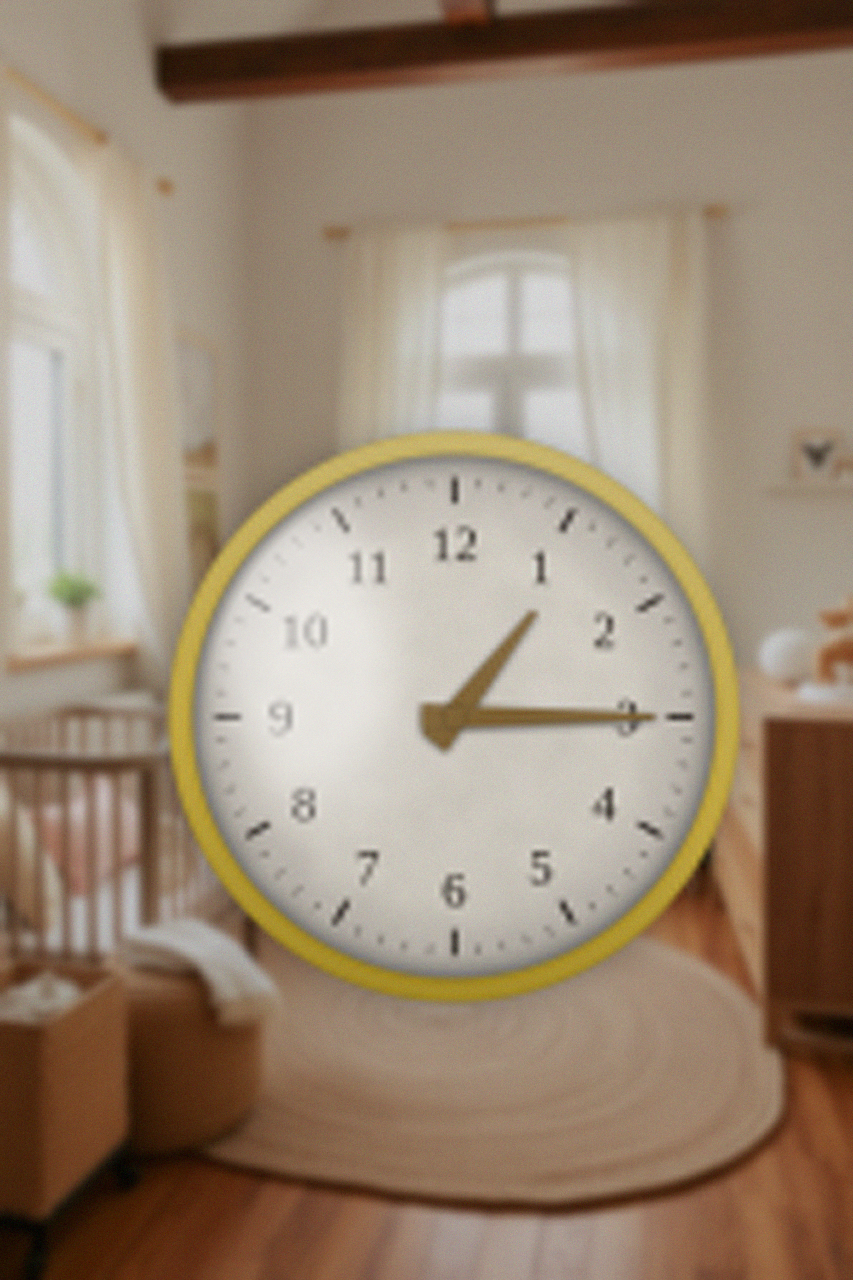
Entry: 1:15
